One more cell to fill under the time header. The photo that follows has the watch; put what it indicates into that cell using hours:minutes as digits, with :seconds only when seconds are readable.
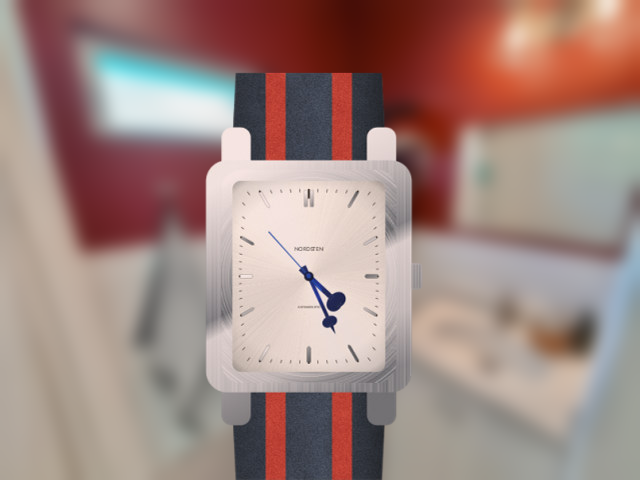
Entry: 4:25:53
